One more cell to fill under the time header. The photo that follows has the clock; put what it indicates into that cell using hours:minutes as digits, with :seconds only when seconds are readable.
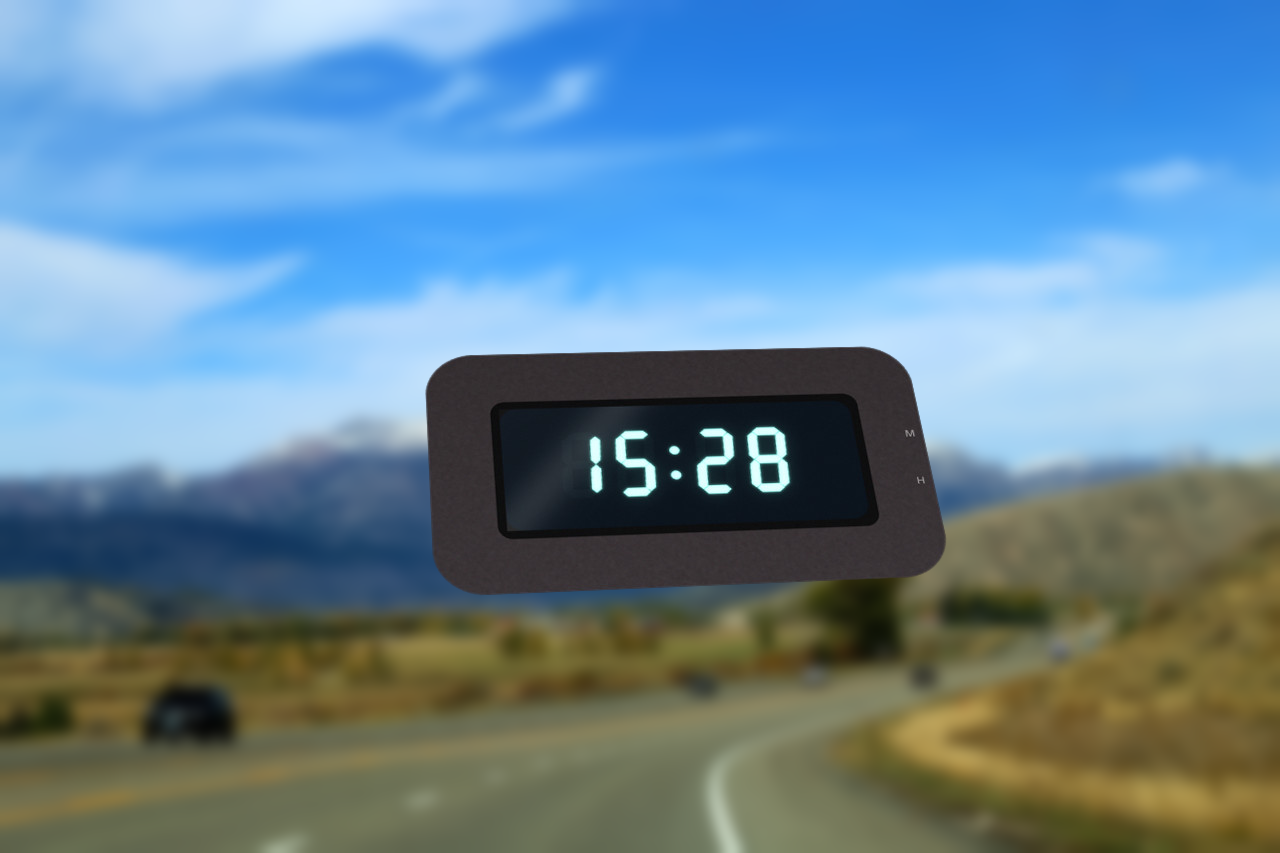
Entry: 15:28
